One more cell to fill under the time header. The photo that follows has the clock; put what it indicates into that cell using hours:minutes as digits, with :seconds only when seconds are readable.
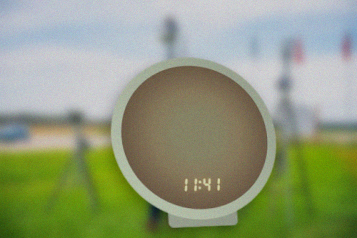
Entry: 11:41
